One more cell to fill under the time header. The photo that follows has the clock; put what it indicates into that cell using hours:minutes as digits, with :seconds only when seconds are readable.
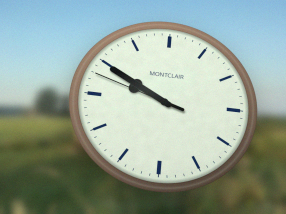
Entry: 9:49:48
